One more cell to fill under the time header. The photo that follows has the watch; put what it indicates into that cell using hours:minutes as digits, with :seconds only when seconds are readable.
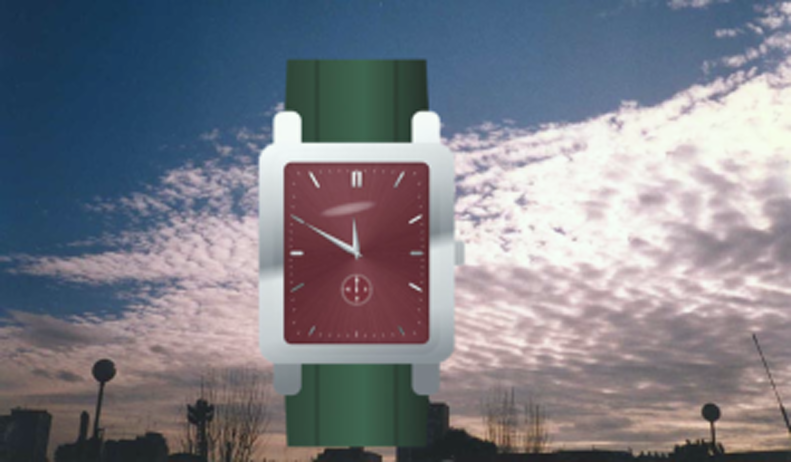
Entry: 11:50
